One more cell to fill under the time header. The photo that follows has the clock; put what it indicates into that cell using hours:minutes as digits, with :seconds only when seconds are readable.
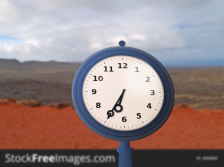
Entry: 6:35
